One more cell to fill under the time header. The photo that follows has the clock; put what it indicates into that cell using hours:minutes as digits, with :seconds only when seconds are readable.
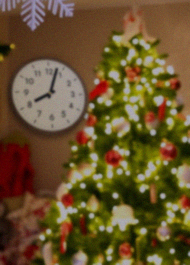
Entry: 8:03
